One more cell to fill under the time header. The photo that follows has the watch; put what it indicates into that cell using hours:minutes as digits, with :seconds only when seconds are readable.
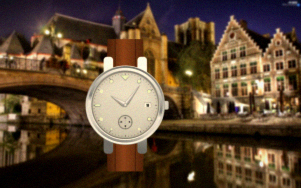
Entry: 10:06
